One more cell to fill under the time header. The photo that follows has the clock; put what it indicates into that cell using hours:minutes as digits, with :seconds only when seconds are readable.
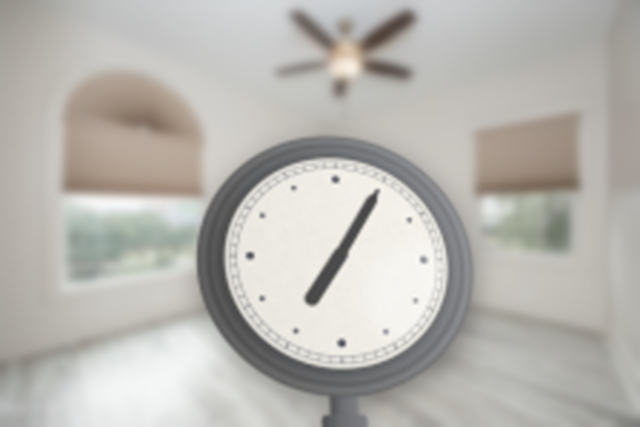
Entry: 7:05
